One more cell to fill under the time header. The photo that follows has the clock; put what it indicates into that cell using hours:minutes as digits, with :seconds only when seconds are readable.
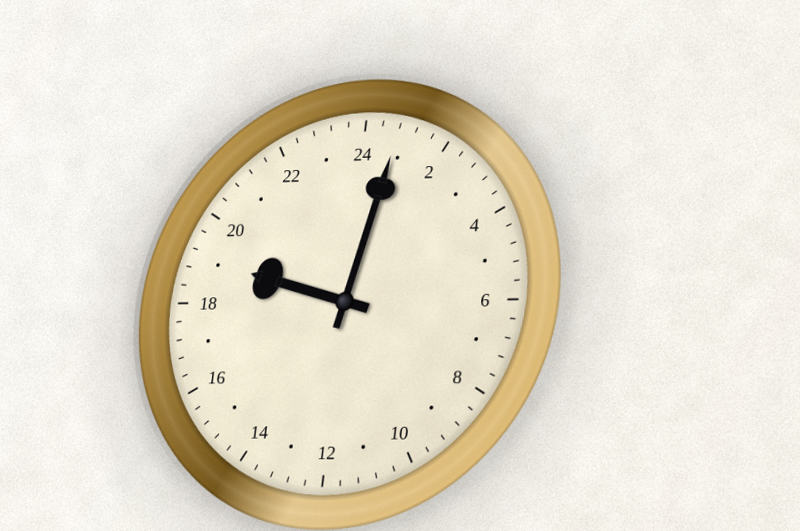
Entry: 19:02
